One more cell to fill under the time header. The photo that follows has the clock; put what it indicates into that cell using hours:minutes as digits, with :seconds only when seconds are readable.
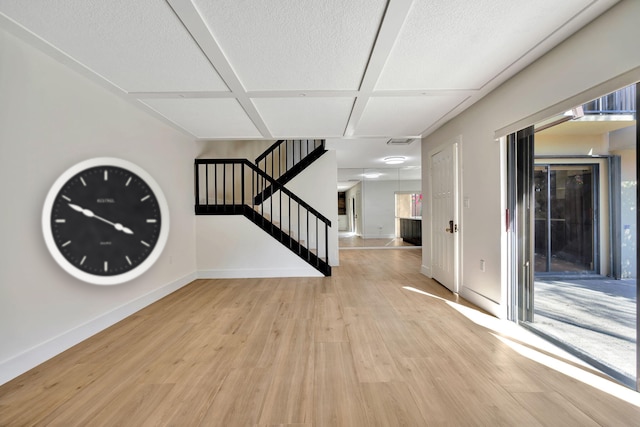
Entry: 3:49
